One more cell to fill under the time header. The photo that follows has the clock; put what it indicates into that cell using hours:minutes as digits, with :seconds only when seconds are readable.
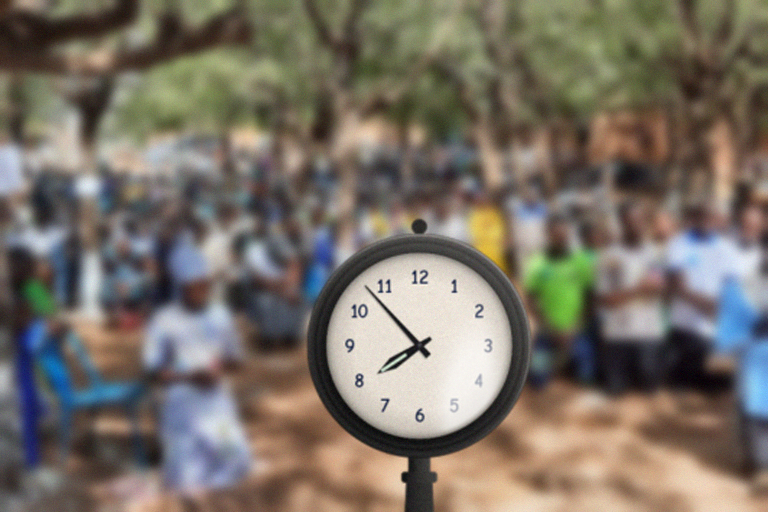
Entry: 7:53
